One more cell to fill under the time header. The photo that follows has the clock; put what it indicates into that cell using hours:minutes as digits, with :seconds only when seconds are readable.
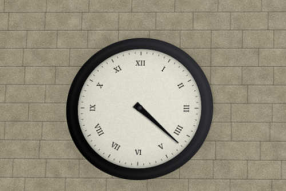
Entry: 4:22
